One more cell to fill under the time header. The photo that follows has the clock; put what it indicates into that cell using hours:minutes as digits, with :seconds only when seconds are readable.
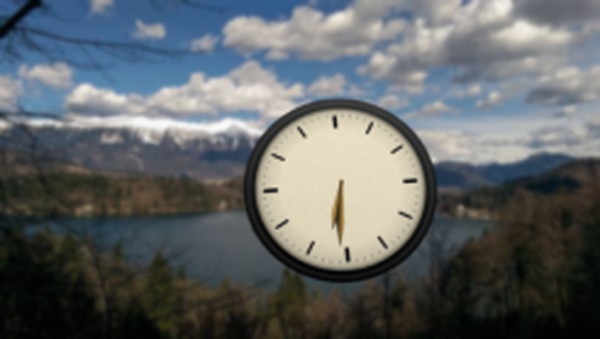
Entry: 6:31
